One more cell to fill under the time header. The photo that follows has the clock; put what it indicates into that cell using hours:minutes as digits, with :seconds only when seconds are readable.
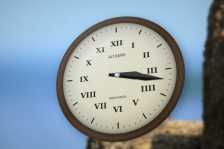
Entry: 3:17
